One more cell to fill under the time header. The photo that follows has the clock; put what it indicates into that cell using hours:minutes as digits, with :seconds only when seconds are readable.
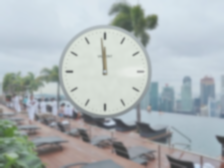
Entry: 11:59
